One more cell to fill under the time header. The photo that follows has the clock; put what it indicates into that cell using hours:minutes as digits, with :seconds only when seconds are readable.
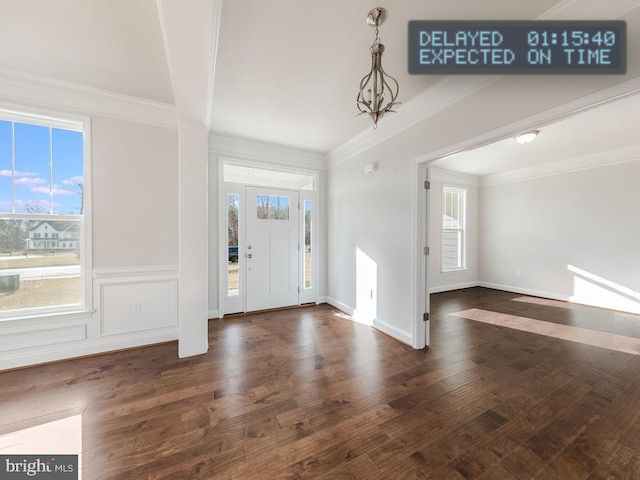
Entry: 1:15:40
